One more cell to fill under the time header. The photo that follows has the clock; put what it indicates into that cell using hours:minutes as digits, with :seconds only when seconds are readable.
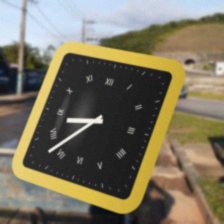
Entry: 8:37
